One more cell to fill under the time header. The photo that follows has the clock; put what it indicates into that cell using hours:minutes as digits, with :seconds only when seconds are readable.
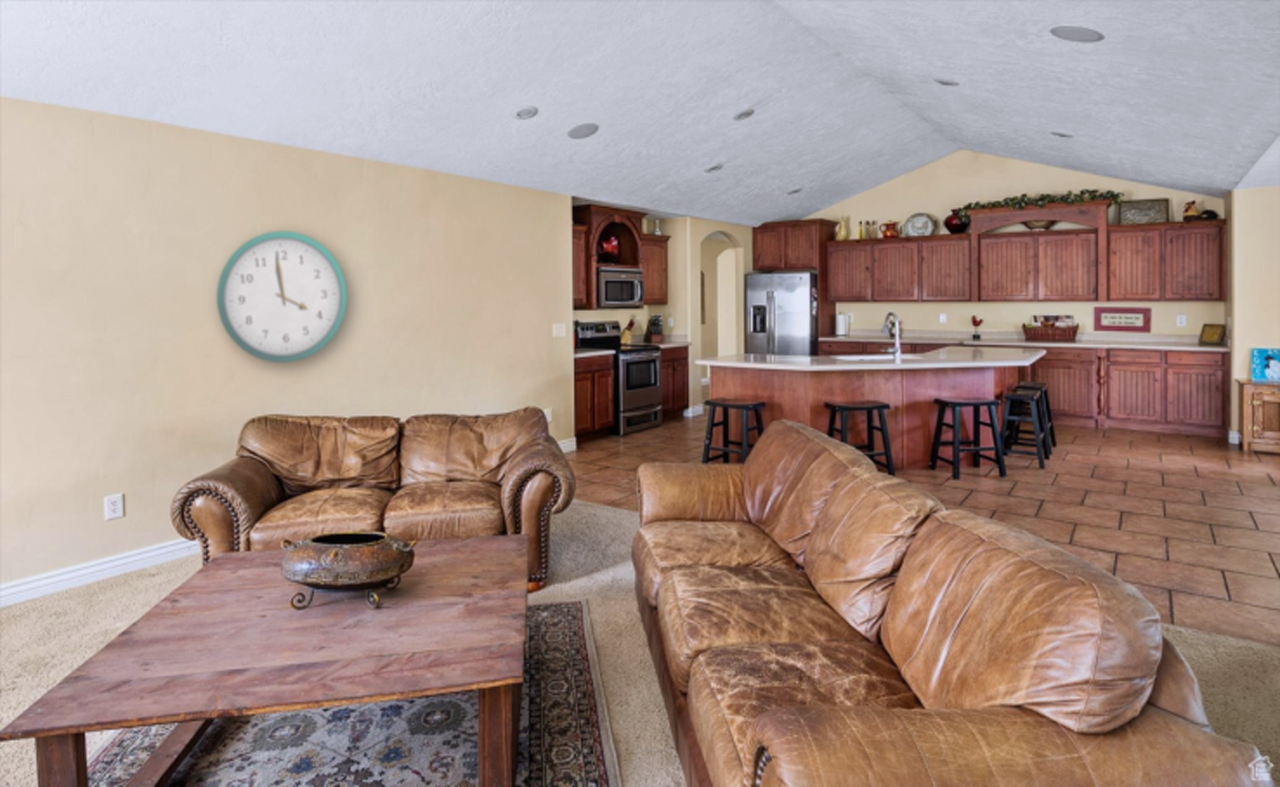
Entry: 3:59
